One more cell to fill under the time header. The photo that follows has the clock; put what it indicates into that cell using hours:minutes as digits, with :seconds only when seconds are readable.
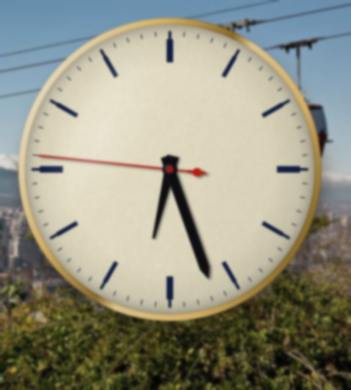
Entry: 6:26:46
